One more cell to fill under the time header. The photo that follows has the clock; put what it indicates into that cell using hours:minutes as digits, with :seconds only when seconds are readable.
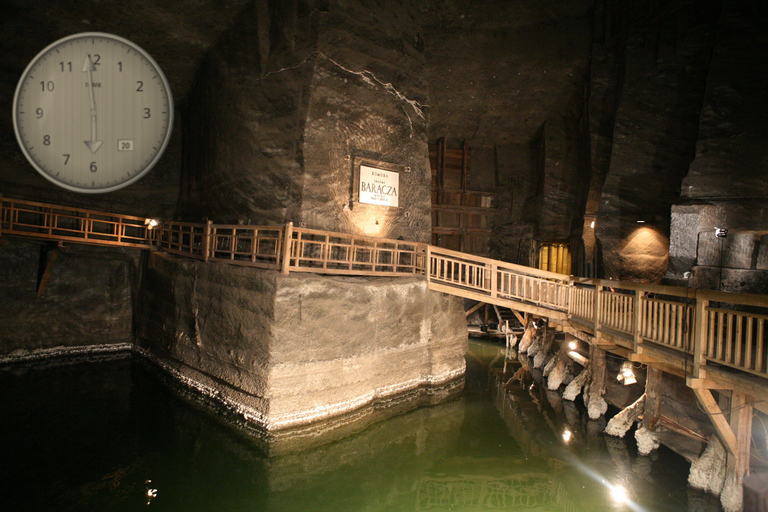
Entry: 5:59
